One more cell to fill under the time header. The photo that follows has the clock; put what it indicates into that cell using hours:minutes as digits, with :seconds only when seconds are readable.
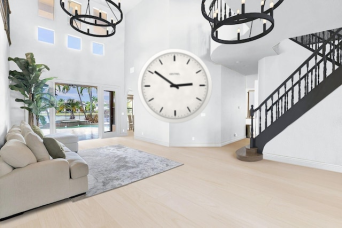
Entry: 2:51
